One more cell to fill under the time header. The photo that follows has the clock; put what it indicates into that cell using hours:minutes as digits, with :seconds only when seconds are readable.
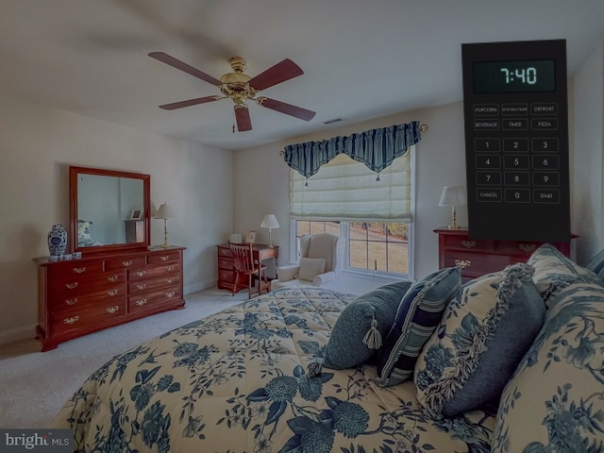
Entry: 7:40
